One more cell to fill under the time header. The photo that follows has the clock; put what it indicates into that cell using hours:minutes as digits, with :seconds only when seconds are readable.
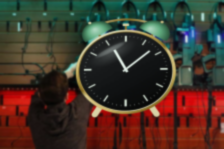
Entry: 11:08
